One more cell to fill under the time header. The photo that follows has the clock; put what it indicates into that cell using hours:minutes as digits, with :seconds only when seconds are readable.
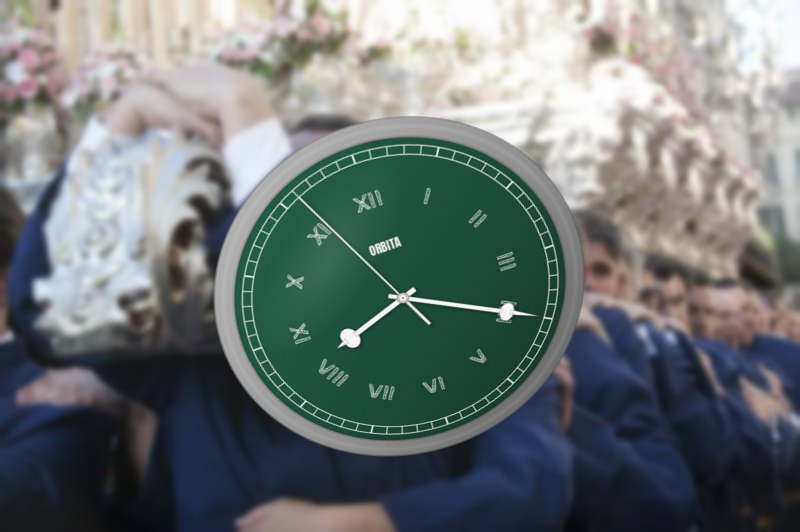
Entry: 8:19:56
